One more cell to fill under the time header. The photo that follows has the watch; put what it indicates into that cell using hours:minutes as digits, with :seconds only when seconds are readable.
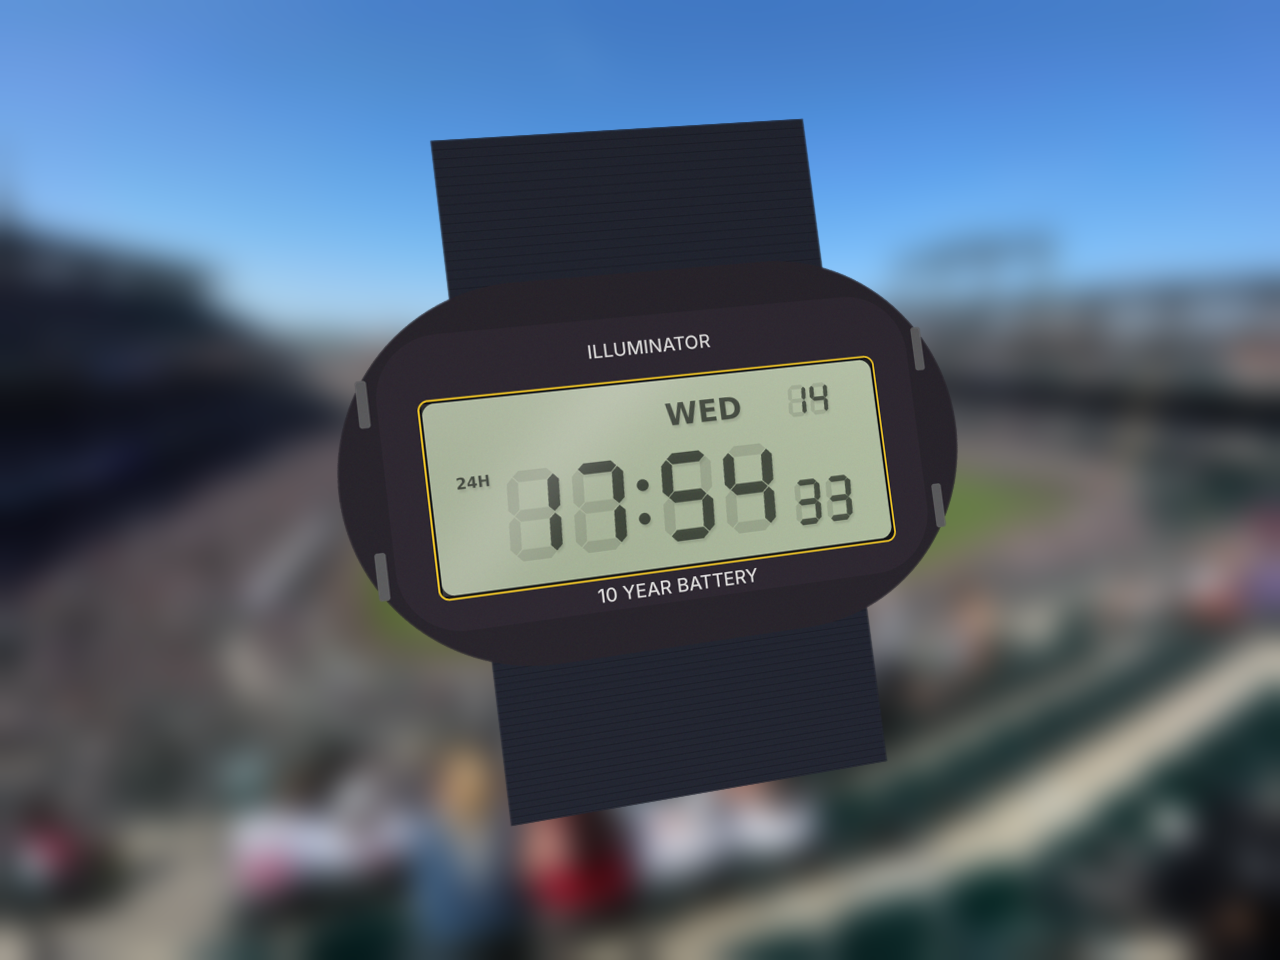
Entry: 17:54:33
